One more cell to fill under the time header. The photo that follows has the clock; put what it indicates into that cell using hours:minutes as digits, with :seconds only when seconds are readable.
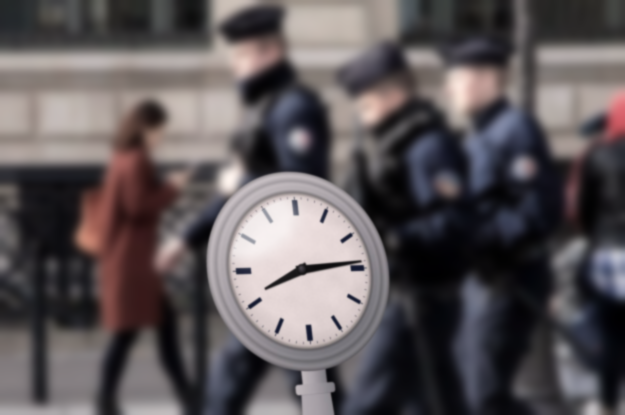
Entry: 8:14
